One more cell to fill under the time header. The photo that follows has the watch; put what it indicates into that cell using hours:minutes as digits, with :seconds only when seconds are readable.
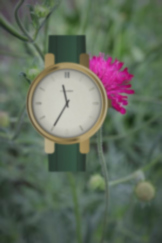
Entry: 11:35
